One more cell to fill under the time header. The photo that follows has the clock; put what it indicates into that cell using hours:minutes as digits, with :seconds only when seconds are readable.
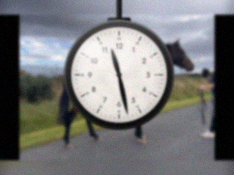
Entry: 11:28
